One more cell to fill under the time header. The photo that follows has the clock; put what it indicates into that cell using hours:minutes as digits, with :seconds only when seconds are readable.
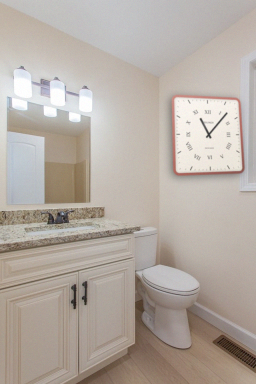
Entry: 11:07
